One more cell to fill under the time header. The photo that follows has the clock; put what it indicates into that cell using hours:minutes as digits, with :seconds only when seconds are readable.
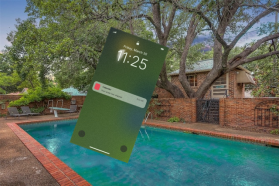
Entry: 11:25
